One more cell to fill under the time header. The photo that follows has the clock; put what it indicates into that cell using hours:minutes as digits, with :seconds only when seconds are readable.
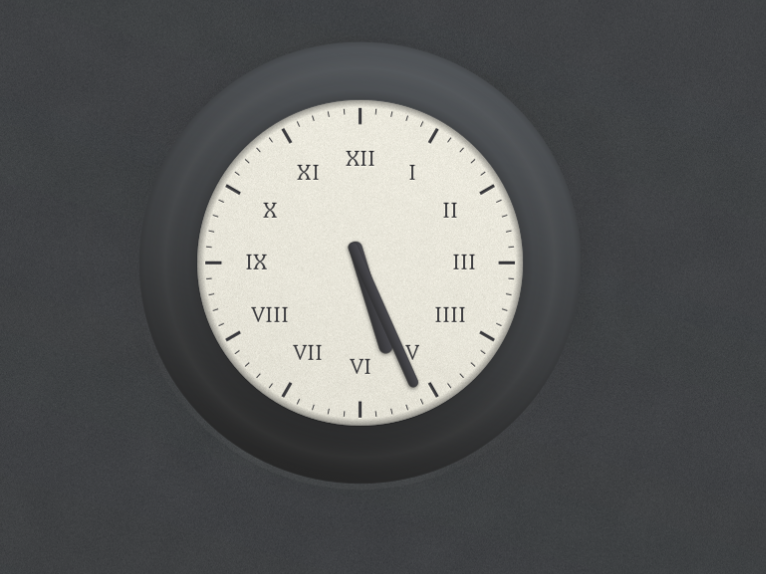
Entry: 5:26
